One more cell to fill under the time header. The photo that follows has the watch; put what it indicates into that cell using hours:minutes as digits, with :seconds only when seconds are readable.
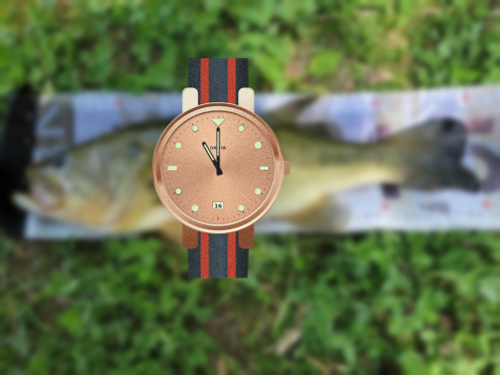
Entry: 11:00
